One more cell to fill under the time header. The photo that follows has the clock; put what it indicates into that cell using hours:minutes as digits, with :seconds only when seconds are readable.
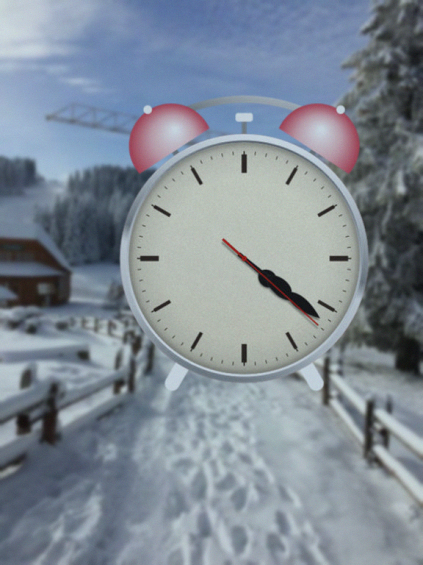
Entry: 4:21:22
